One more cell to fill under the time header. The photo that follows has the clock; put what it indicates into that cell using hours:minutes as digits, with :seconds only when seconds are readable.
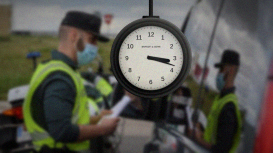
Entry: 3:18
